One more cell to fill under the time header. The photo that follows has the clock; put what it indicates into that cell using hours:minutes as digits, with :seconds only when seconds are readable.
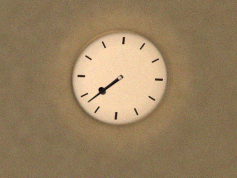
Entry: 7:38
